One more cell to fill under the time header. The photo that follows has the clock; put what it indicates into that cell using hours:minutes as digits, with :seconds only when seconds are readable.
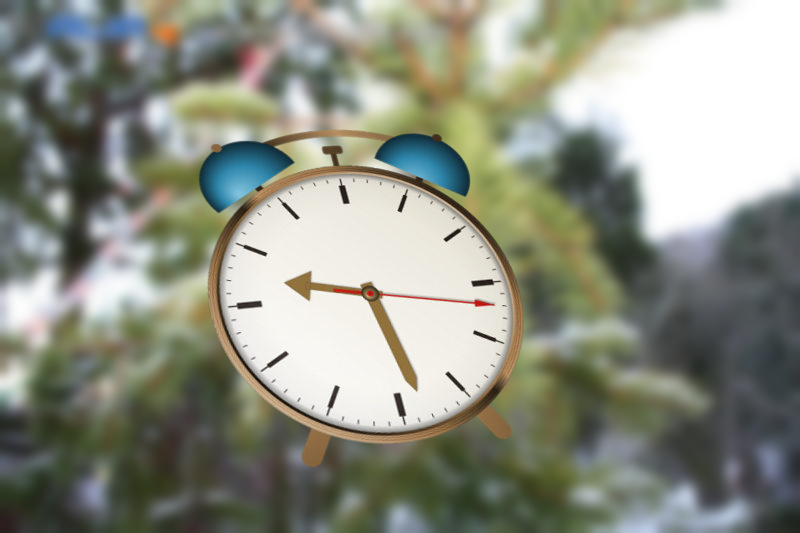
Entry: 9:28:17
